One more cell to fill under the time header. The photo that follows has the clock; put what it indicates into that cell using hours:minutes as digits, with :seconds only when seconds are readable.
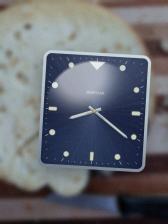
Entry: 8:21
